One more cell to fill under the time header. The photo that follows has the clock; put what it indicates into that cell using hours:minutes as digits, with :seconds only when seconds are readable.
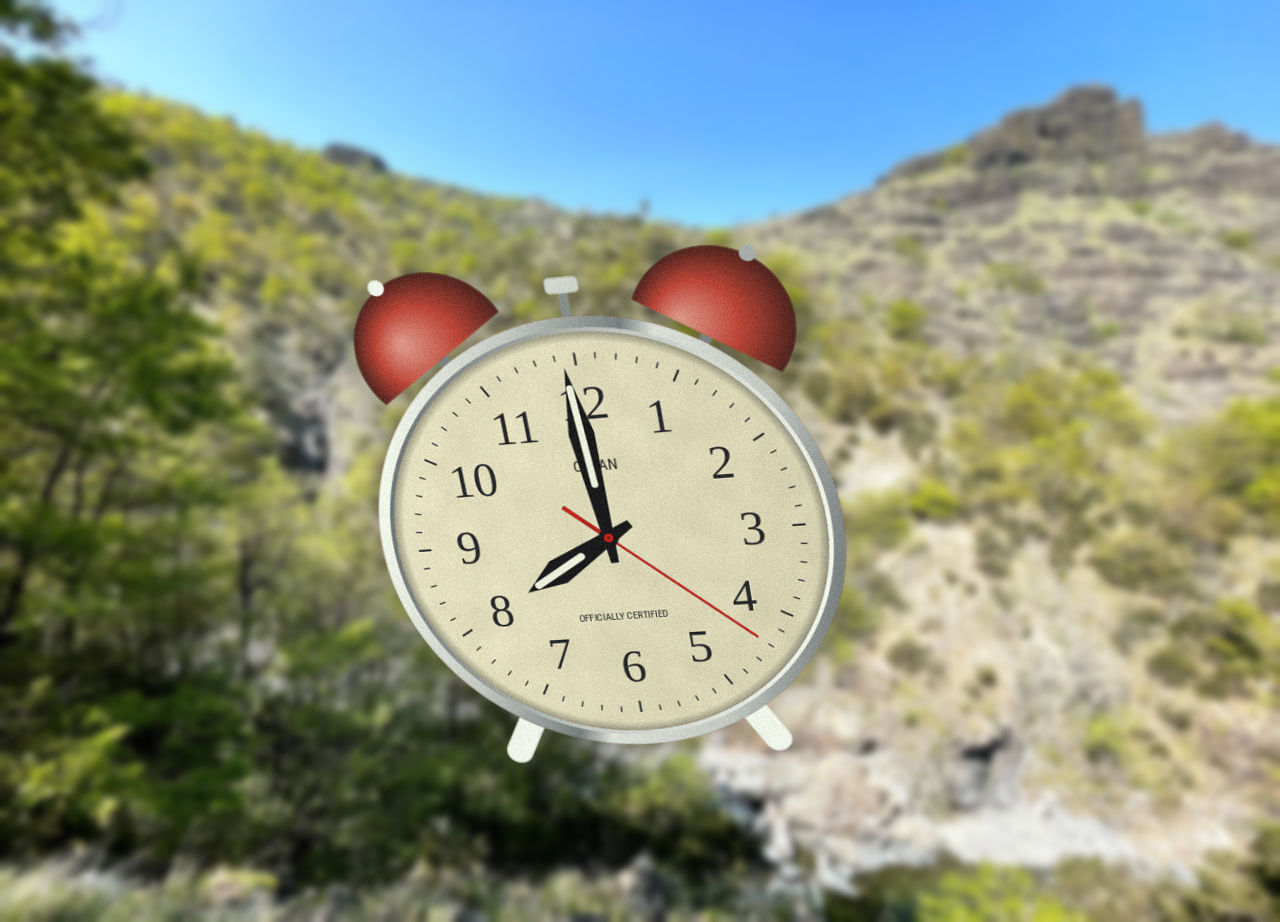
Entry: 7:59:22
